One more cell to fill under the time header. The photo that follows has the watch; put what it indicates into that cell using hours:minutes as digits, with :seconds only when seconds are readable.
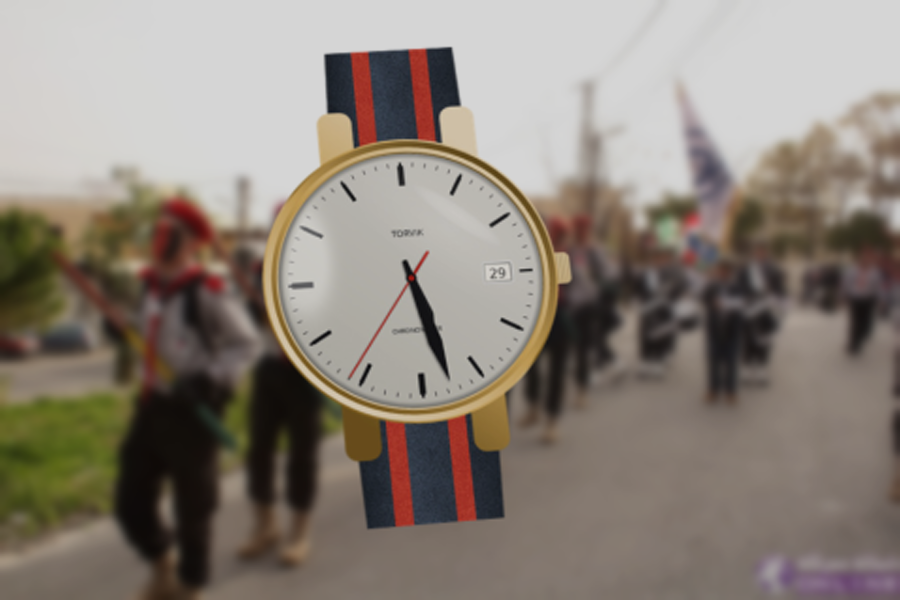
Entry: 5:27:36
